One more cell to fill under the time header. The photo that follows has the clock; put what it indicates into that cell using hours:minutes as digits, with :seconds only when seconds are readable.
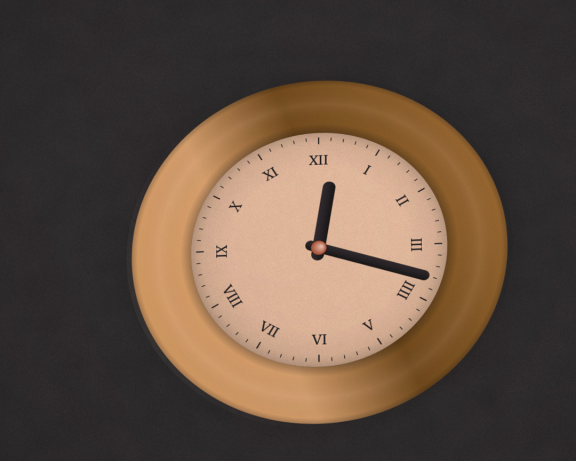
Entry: 12:18
